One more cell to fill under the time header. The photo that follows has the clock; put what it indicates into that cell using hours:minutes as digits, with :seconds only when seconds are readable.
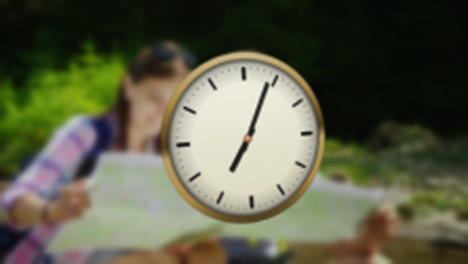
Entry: 7:04
